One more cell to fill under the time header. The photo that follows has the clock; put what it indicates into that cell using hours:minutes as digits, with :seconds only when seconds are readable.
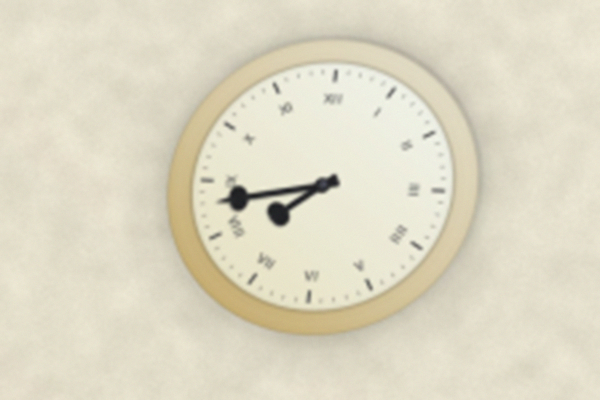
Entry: 7:43
